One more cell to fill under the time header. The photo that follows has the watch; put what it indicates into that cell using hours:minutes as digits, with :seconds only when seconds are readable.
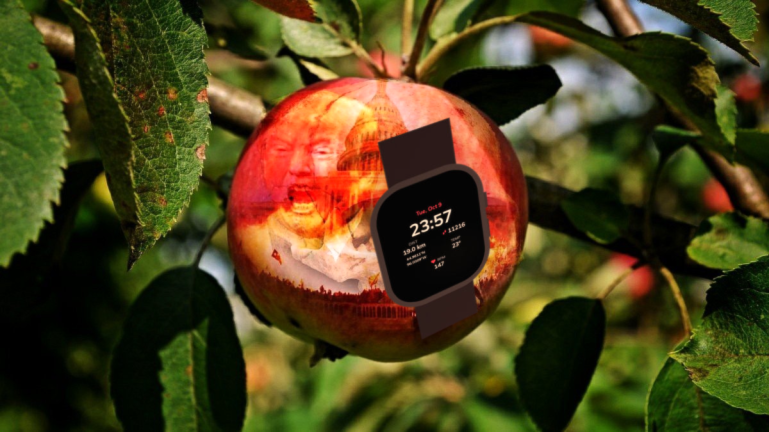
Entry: 23:57
